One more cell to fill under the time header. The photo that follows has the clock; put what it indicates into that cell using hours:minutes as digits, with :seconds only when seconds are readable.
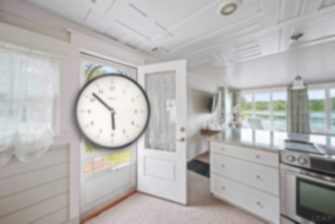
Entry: 5:52
